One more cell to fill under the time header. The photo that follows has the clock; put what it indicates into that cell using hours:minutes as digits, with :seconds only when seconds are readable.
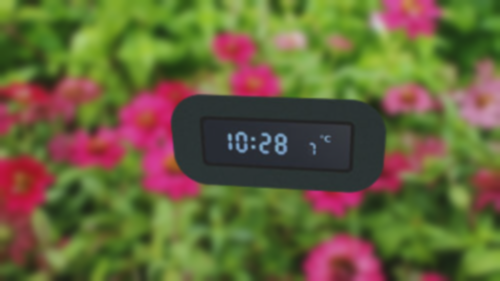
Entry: 10:28
